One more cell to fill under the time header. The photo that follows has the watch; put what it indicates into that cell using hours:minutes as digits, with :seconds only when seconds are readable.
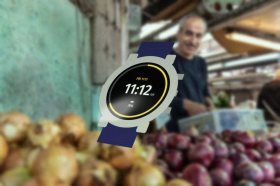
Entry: 11:12
